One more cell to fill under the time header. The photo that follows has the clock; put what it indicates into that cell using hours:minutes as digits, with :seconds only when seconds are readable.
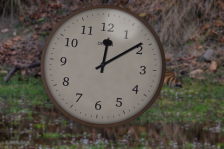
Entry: 12:09
